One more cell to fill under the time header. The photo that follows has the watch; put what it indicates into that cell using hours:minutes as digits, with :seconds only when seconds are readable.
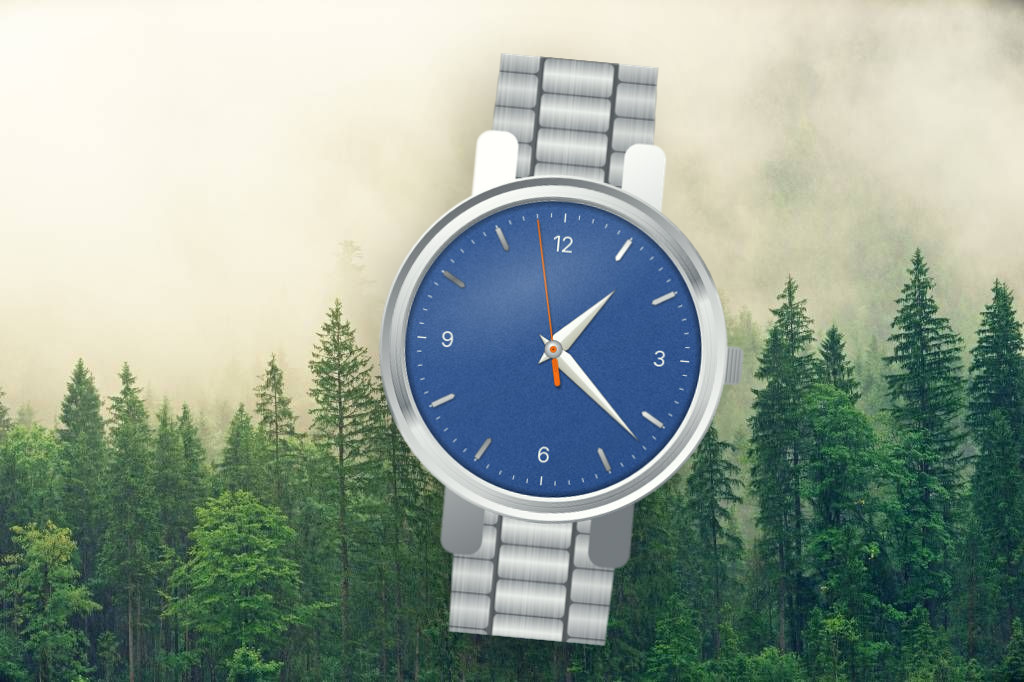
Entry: 1:21:58
